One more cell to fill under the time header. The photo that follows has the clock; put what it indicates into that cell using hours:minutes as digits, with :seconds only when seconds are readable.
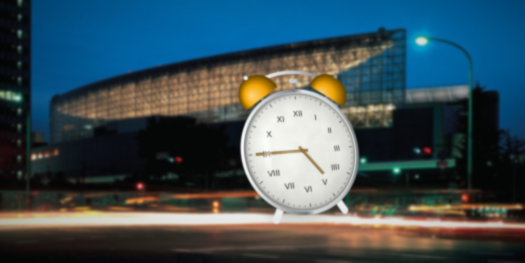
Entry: 4:45
